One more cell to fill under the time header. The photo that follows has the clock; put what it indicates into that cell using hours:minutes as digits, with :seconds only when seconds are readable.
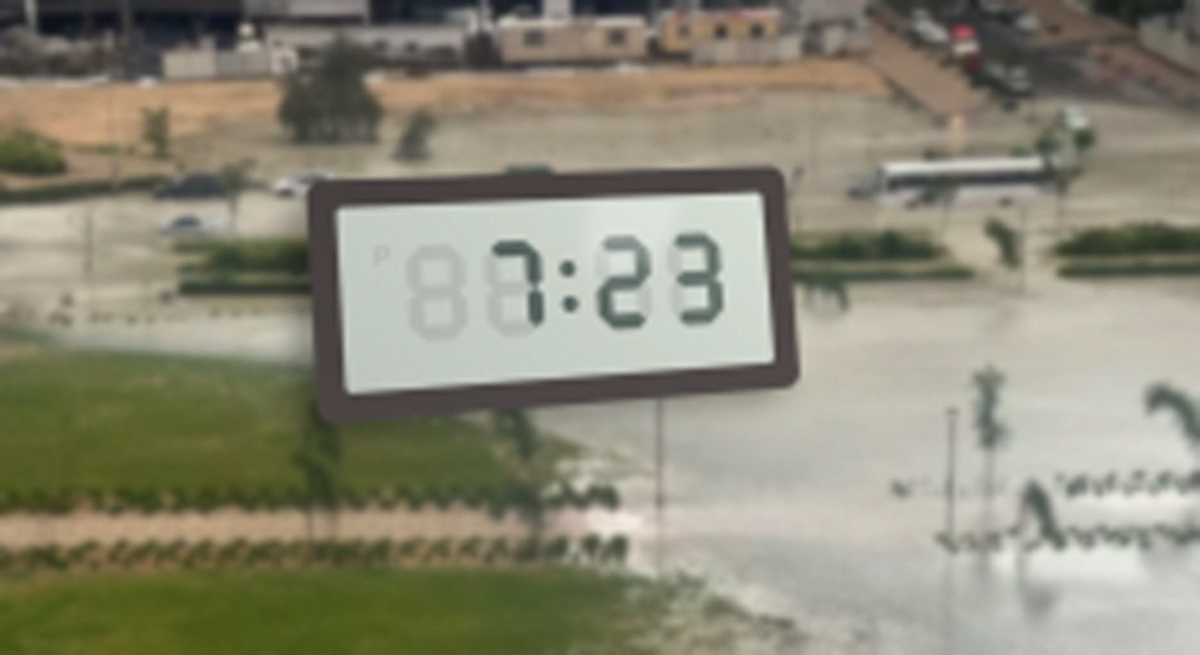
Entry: 7:23
